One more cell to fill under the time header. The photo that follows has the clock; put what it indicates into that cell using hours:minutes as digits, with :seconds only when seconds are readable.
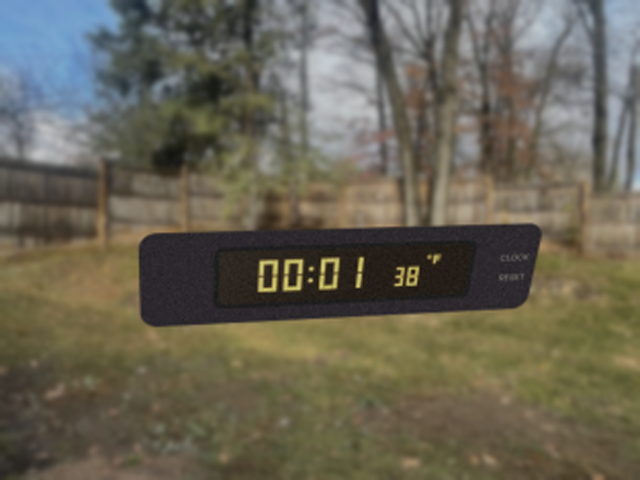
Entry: 0:01
